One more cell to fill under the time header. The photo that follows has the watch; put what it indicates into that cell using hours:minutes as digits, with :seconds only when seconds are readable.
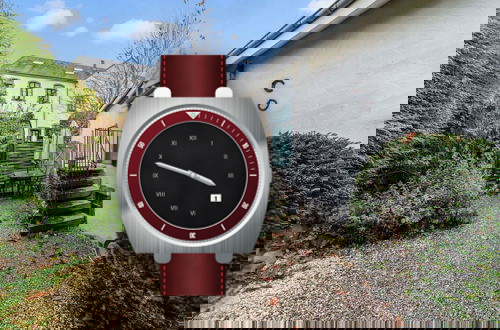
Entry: 3:48
